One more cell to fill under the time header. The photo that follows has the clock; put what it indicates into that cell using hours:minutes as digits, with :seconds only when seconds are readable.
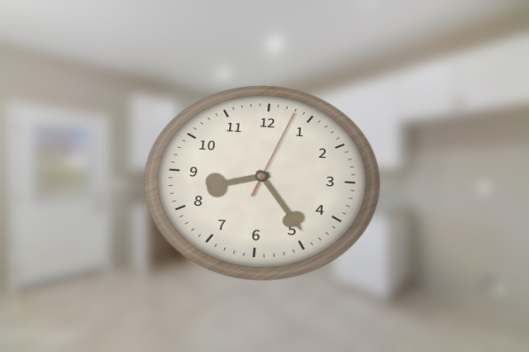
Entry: 8:24:03
